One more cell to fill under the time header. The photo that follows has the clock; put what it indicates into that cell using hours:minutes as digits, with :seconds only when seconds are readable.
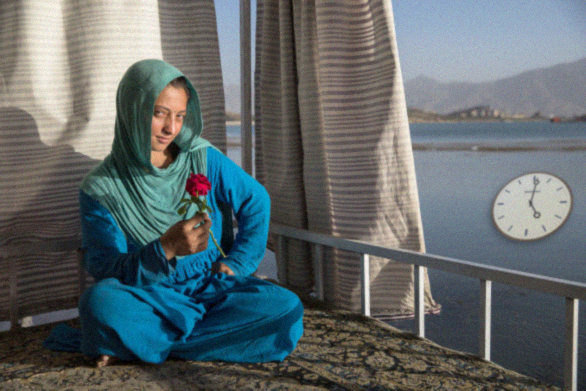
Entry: 5:01
